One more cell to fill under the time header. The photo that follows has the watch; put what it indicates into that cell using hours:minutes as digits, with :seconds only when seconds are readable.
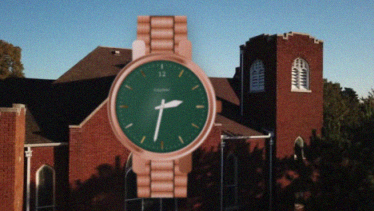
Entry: 2:32
